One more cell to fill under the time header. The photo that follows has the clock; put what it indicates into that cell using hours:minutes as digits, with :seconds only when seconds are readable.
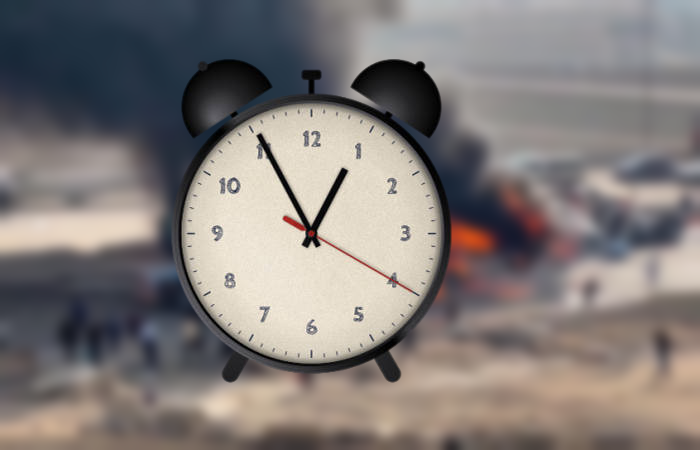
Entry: 12:55:20
